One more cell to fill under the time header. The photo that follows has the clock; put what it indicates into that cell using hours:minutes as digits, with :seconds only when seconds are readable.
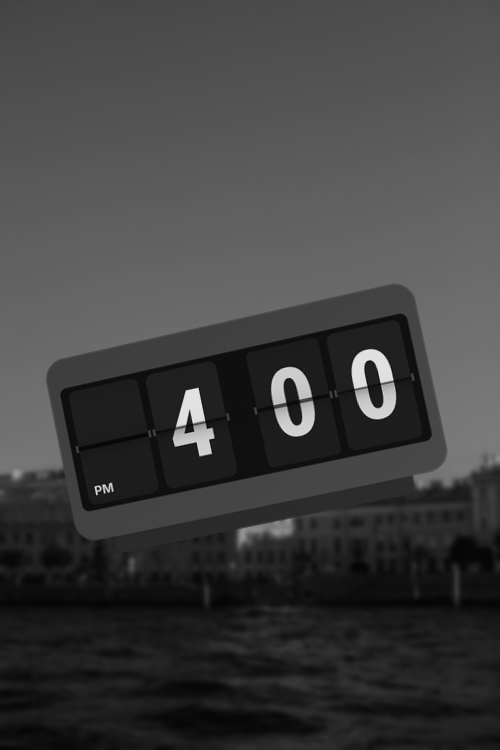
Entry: 4:00
